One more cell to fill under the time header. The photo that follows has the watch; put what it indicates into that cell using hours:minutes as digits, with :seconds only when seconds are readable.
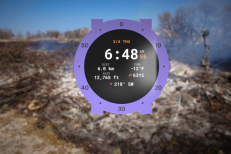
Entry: 6:48
